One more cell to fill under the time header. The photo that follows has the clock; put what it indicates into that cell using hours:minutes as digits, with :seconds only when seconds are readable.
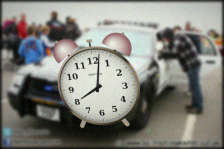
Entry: 8:02
